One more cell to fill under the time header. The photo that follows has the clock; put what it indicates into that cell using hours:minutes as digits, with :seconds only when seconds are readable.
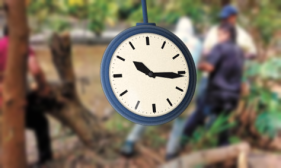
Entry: 10:16
